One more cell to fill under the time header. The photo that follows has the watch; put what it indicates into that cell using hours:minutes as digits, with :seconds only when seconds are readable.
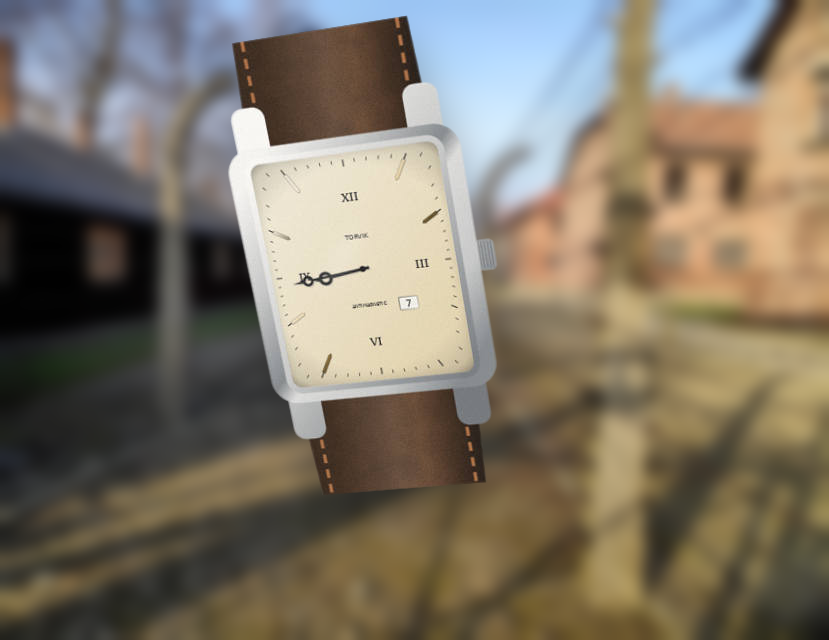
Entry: 8:44
